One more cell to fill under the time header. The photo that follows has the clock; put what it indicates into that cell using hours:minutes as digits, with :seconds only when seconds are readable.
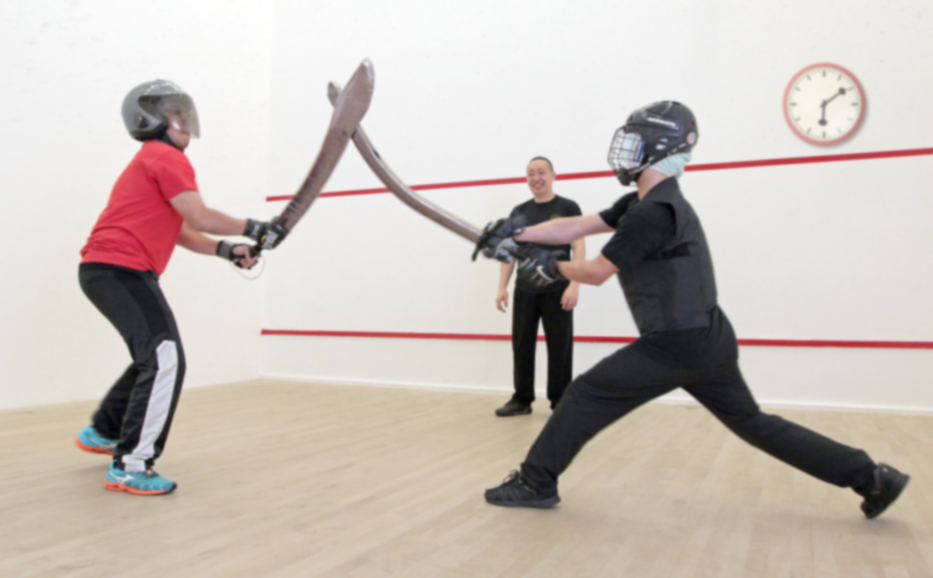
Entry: 6:09
